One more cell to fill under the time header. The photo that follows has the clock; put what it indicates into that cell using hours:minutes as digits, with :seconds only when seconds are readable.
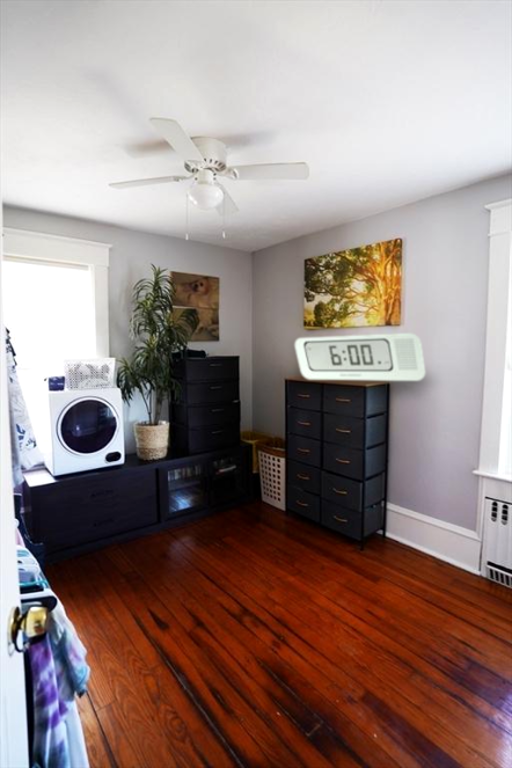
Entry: 6:00
